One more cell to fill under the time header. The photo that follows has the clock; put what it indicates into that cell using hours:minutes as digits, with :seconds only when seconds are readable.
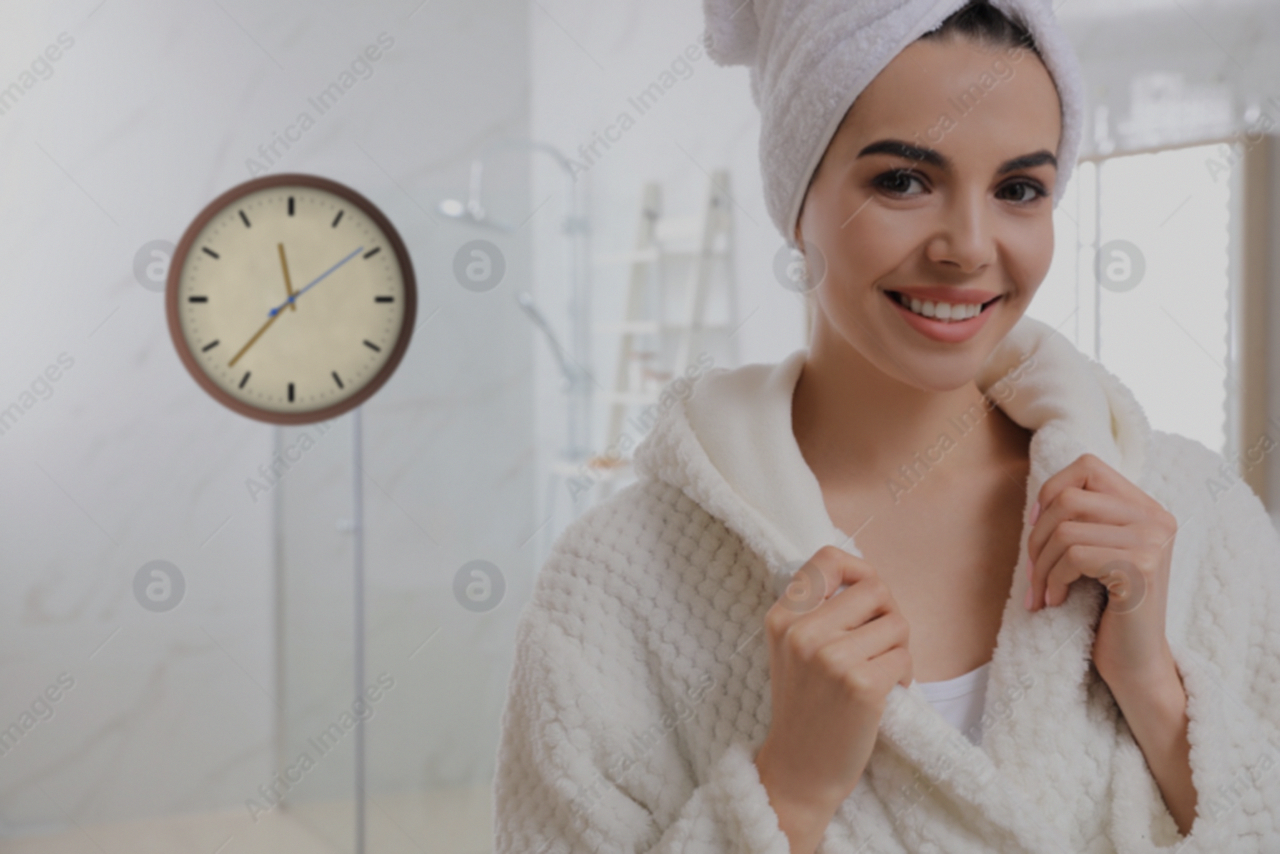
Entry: 11:37:09
